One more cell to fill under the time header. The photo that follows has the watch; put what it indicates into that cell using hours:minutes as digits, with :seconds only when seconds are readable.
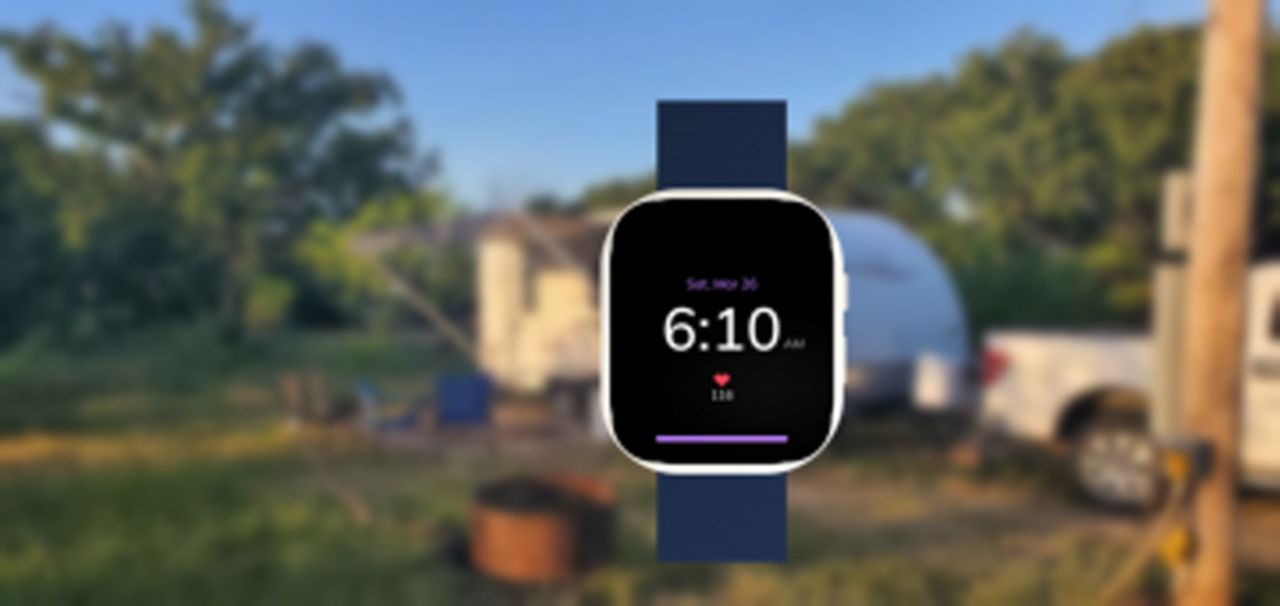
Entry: 6:10
